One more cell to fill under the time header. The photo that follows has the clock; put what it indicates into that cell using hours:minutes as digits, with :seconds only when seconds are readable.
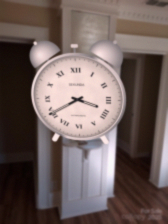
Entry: 3:40
